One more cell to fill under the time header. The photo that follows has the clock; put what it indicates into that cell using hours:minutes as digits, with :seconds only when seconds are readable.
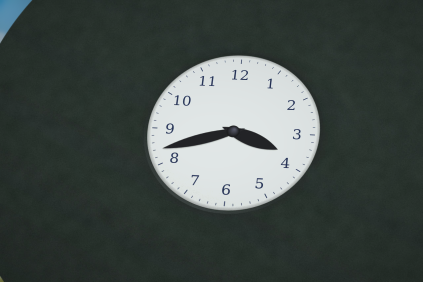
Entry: 3:42
